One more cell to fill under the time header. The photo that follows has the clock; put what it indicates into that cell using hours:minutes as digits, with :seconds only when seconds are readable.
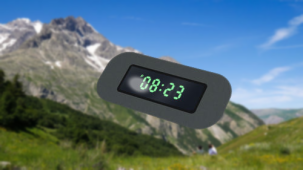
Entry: 8:23
